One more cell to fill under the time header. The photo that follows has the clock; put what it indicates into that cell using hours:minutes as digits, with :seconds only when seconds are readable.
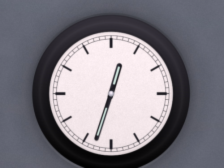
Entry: 12:33
